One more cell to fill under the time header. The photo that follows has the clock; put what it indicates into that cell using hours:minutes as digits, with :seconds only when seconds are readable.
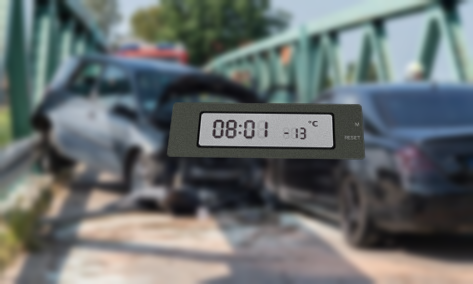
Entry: 8:01
